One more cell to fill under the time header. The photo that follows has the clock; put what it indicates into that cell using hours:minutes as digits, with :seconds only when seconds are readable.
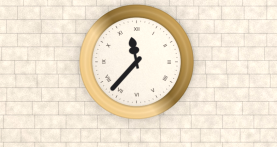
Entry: 11:37
